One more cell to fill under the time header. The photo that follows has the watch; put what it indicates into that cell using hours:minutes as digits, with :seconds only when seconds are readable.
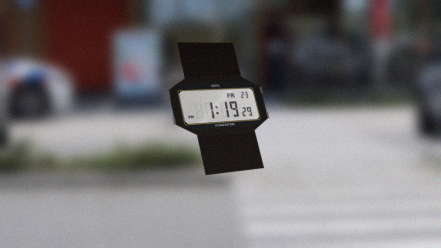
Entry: 1:19:29
